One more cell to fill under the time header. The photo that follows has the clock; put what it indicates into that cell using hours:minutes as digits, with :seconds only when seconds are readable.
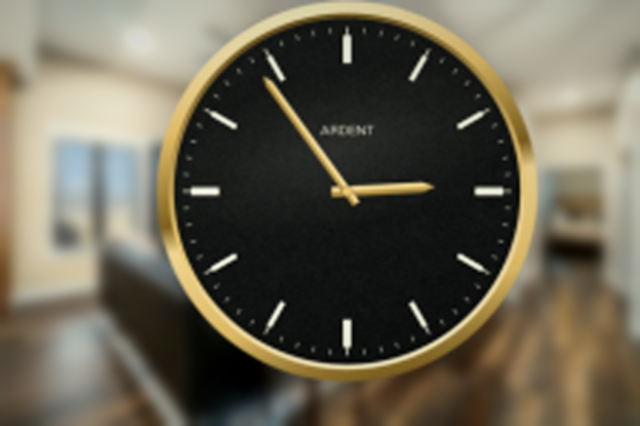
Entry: 2:54
